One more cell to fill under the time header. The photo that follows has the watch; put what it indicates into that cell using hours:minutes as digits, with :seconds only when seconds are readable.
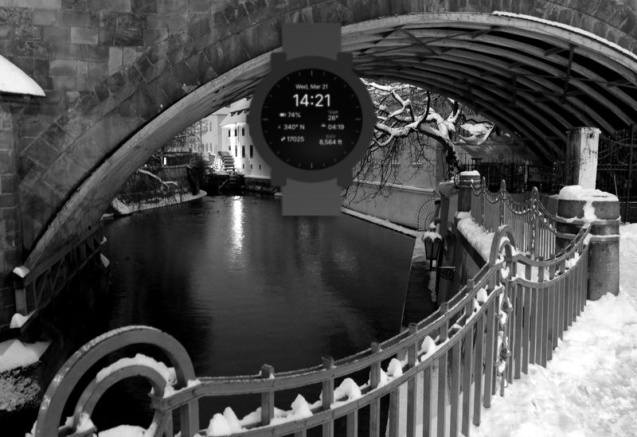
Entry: 14:21
